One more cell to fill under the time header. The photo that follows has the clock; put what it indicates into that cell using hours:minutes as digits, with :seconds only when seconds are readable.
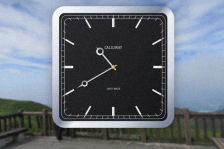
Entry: 10:40
